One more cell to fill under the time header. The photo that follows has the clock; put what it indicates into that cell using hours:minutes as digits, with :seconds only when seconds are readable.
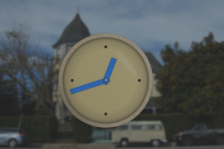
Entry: 12:42
